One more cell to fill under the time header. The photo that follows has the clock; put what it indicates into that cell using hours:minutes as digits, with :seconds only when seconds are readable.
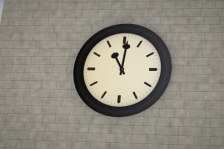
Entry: 11:01
